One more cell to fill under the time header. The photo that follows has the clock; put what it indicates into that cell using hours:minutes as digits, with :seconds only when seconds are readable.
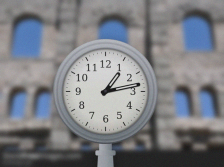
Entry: 1:13
